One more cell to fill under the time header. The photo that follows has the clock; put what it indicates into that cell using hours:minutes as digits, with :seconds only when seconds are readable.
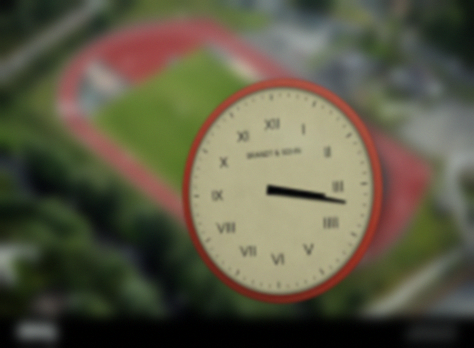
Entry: 3:17
